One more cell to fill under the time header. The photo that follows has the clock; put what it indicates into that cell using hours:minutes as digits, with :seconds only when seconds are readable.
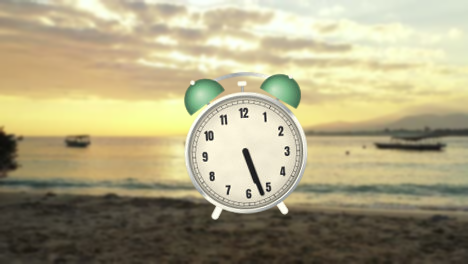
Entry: 5:27
